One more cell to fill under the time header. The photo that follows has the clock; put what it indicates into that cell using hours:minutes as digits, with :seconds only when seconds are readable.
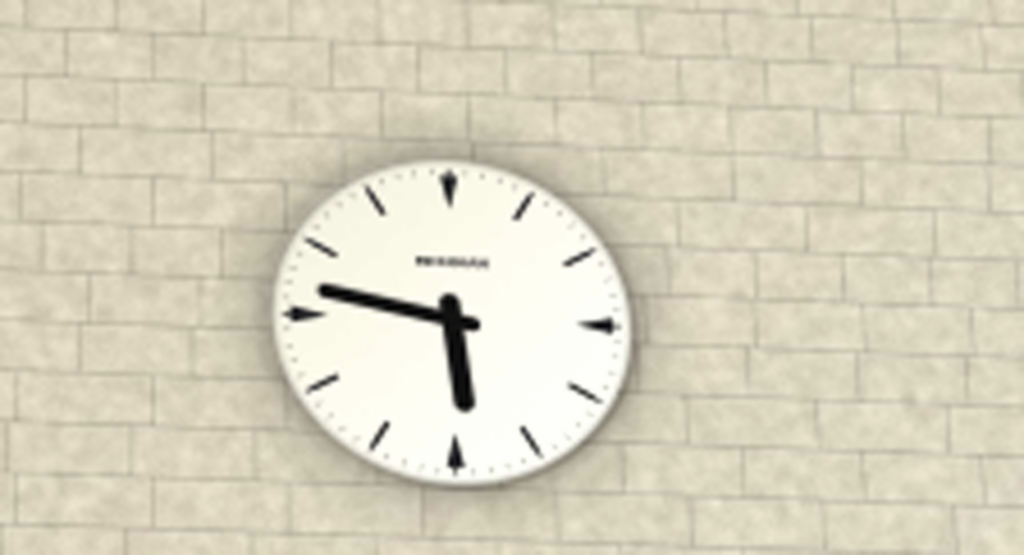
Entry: 5:47
